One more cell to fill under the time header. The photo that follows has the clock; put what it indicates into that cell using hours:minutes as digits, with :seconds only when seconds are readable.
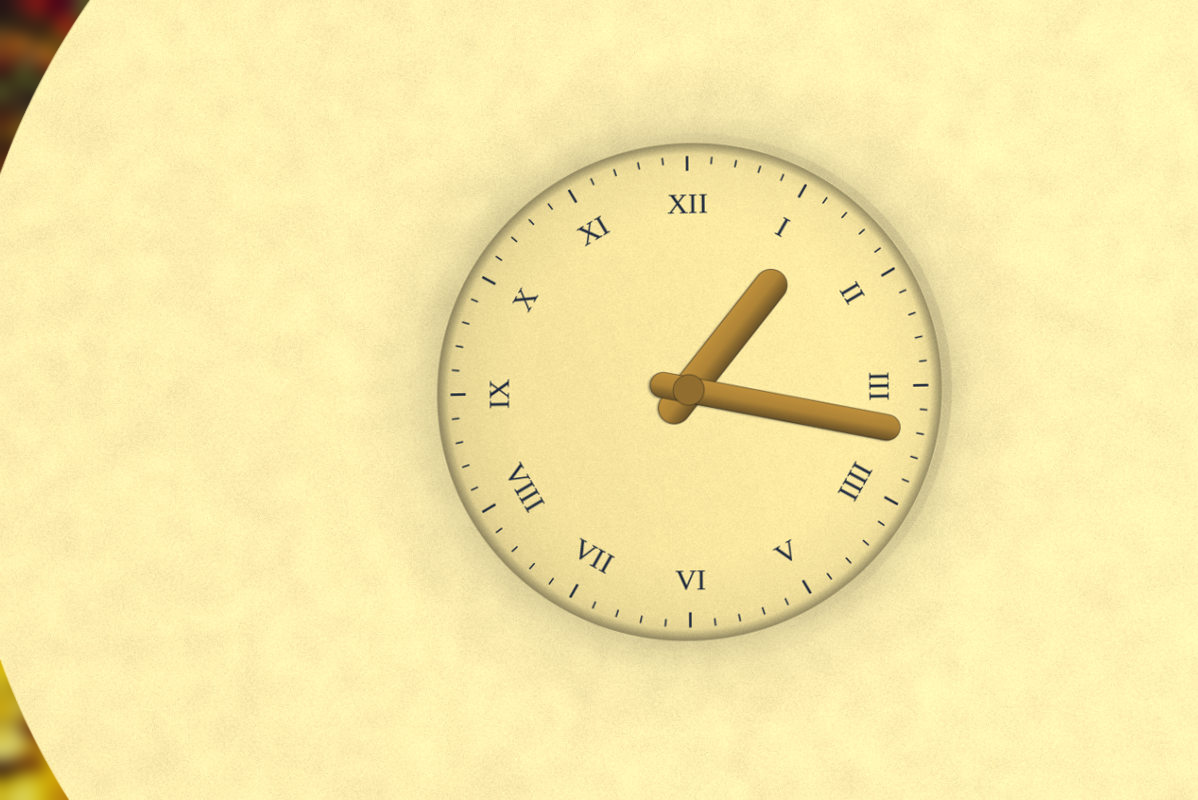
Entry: 1:17
